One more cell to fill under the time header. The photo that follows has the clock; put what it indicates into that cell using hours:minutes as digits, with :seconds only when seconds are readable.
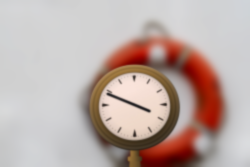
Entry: 3:49
